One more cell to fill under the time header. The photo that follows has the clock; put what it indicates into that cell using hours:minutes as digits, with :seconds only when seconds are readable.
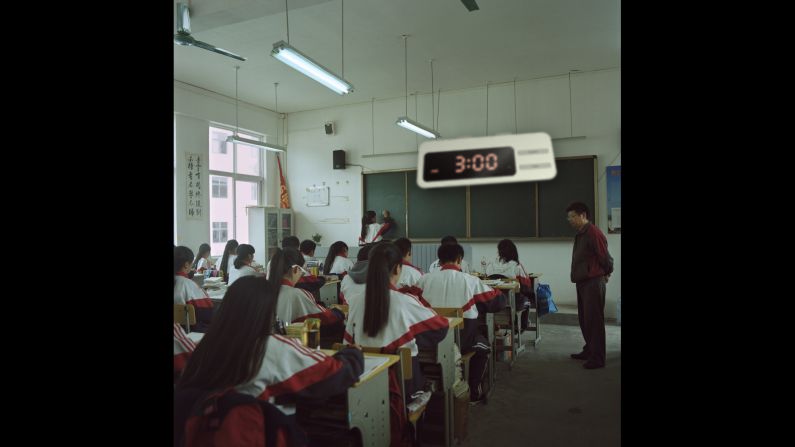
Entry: 3:00
